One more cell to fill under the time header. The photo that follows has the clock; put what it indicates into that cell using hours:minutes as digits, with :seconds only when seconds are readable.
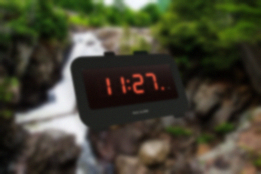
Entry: 11:27
